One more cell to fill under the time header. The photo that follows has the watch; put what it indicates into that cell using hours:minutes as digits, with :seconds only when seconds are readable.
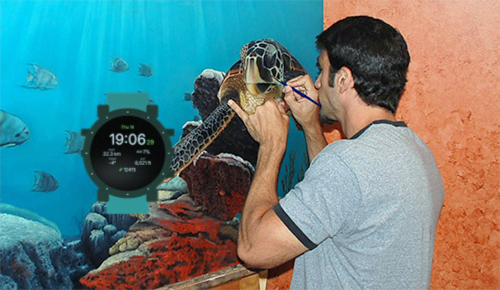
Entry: 19:06
